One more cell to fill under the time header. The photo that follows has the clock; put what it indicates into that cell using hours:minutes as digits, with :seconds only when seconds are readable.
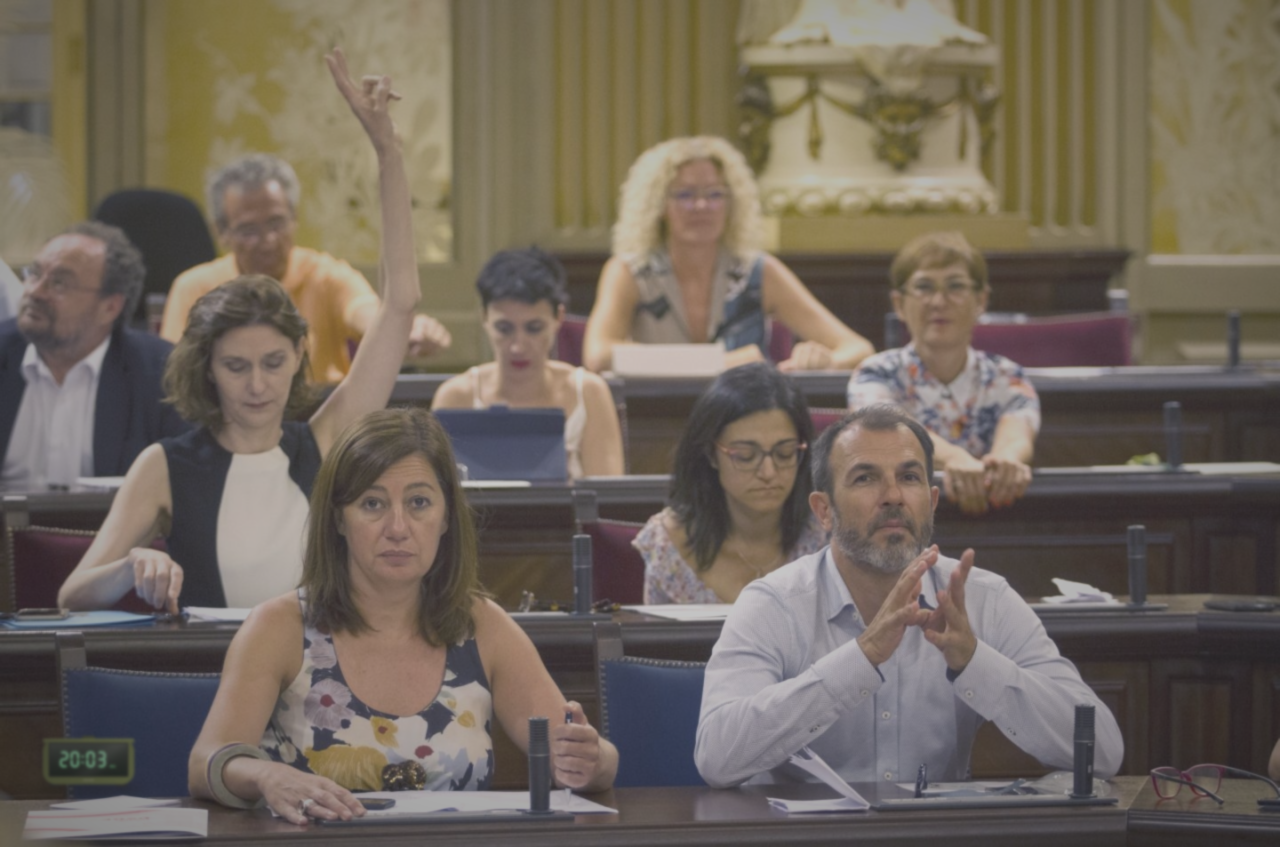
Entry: 20:03
